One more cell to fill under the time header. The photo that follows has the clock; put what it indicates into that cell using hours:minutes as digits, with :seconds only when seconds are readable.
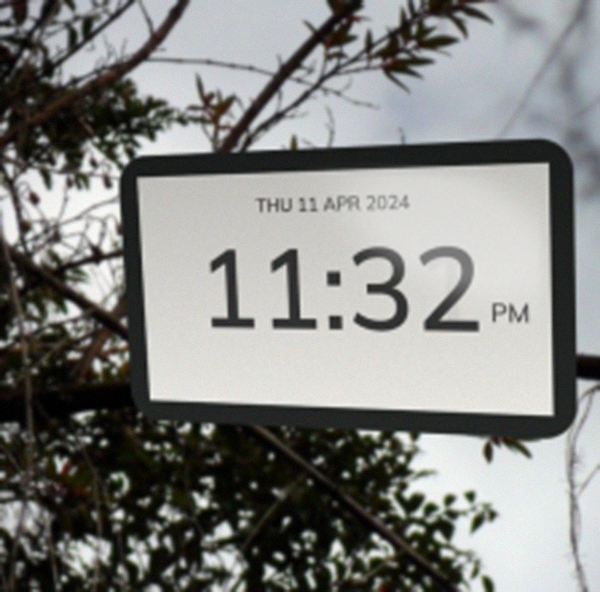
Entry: 11:32
